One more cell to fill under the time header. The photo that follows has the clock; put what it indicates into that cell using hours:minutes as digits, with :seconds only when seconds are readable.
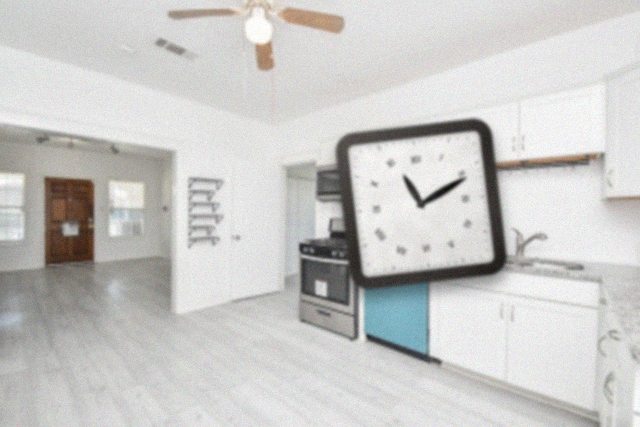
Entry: 11:11
